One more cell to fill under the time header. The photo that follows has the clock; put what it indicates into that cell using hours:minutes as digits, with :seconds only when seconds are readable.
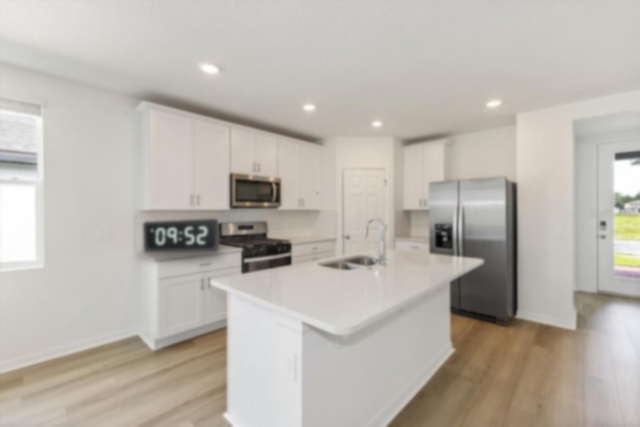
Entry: 9:52
